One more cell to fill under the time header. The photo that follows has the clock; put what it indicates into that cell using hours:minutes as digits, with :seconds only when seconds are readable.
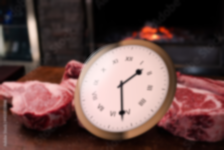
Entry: 1:27
